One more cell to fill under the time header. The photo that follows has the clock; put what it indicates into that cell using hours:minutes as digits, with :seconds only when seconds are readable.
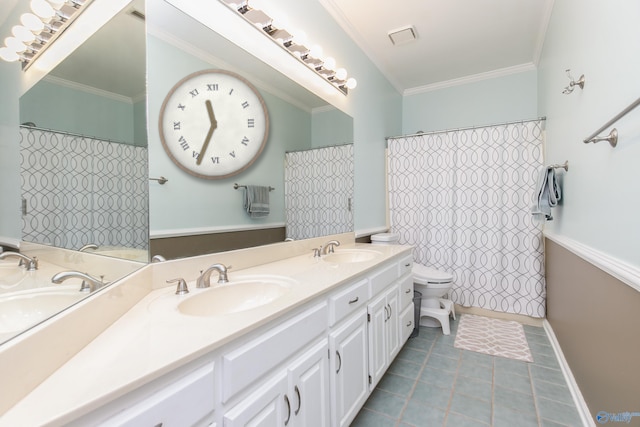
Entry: 11:34
